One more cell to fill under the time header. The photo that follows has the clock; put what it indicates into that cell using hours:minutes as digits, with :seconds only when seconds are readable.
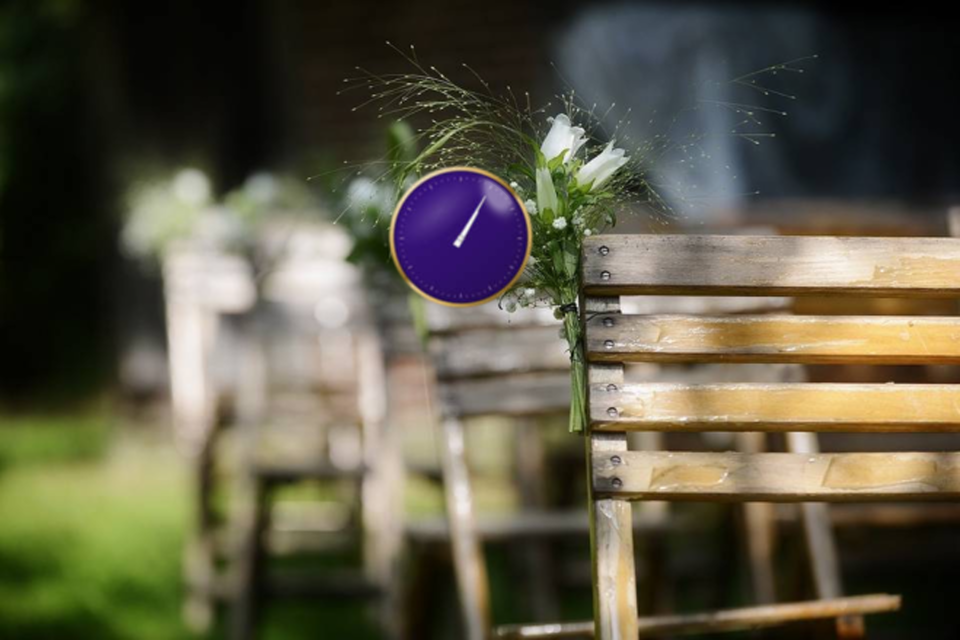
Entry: 1:05
